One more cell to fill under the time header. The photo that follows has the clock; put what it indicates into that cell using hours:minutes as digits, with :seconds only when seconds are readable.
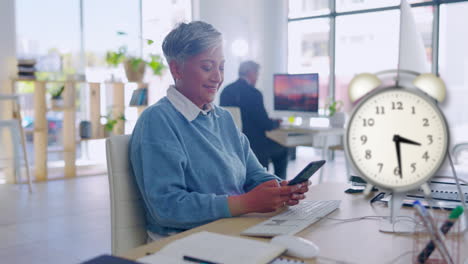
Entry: 3:29
